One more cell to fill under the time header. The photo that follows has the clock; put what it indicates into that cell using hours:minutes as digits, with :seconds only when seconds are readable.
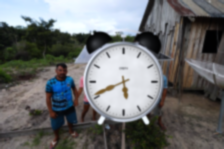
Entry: 5:41
